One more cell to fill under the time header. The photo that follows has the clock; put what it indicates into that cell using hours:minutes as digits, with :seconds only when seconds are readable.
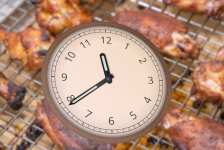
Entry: 11:39
